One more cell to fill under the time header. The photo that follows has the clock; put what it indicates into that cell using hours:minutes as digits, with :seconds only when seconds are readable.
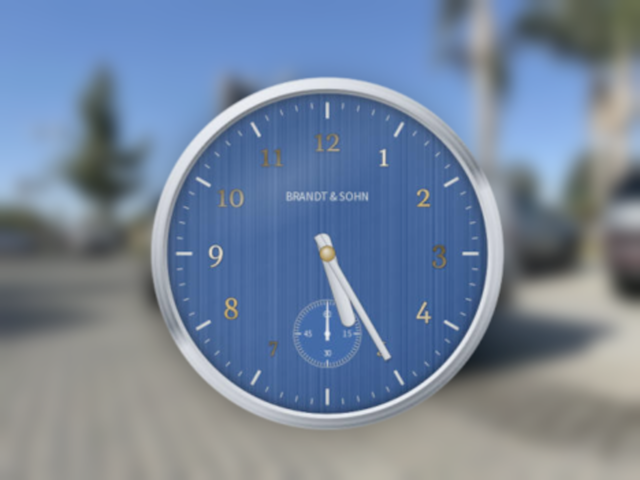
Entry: 5:25
